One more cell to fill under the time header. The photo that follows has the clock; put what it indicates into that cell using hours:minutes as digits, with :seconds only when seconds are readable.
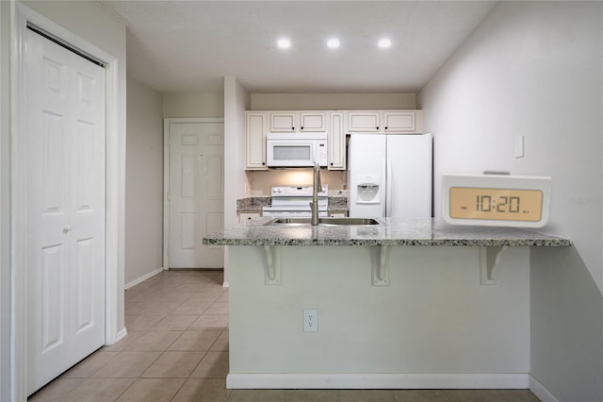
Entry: 10:20
